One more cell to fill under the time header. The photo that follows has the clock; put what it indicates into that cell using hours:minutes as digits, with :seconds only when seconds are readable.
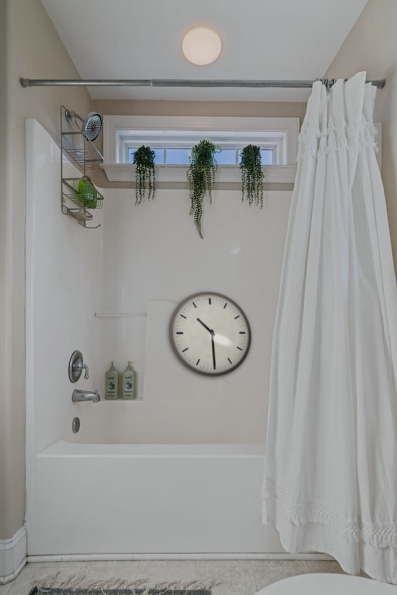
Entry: 10:30
